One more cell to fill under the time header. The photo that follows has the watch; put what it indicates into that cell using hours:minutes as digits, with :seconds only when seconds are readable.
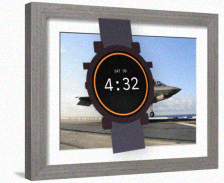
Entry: 4:32
